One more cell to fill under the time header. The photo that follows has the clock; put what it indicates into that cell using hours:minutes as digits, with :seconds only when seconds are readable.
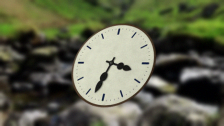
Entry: 3:33
